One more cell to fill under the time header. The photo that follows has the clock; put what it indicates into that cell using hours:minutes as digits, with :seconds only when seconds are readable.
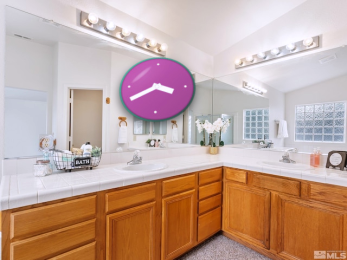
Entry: 3:40
